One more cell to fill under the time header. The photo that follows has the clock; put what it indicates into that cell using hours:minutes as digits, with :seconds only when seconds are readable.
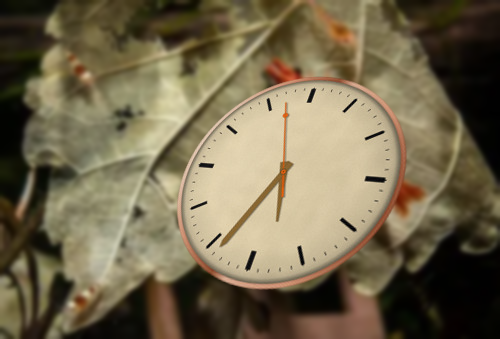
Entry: 5:33:57
